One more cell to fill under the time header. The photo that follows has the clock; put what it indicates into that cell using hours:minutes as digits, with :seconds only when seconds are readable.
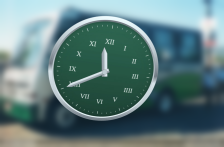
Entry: 11:40
